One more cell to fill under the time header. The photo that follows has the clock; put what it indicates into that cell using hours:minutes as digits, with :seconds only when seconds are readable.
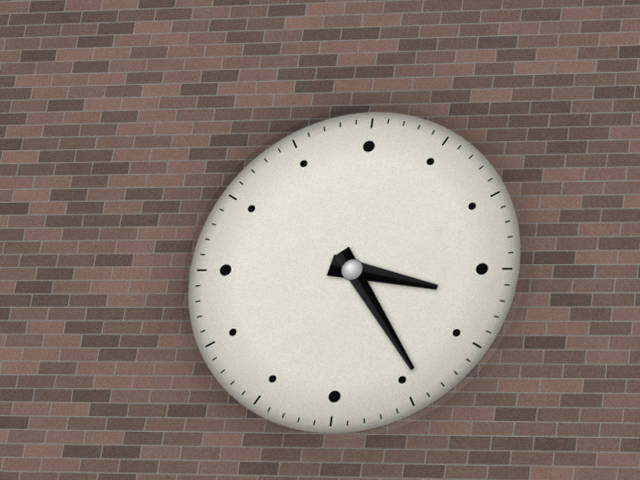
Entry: 3:24
